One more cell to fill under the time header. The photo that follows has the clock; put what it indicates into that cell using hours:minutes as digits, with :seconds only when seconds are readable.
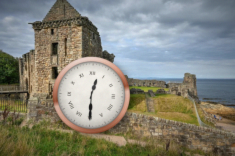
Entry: 12:30
